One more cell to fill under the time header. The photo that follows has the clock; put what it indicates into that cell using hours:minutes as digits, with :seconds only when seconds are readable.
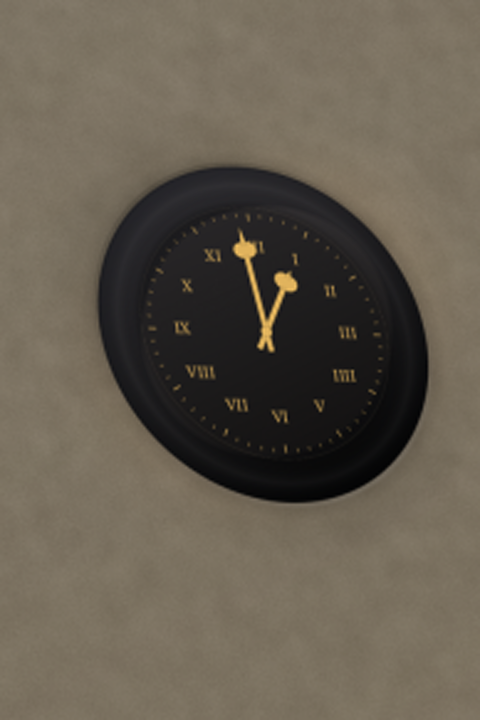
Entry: 12:59
